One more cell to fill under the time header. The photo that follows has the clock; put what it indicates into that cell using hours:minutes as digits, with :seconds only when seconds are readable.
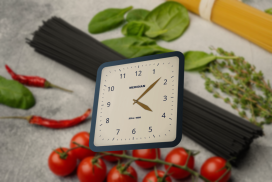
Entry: 4:08
